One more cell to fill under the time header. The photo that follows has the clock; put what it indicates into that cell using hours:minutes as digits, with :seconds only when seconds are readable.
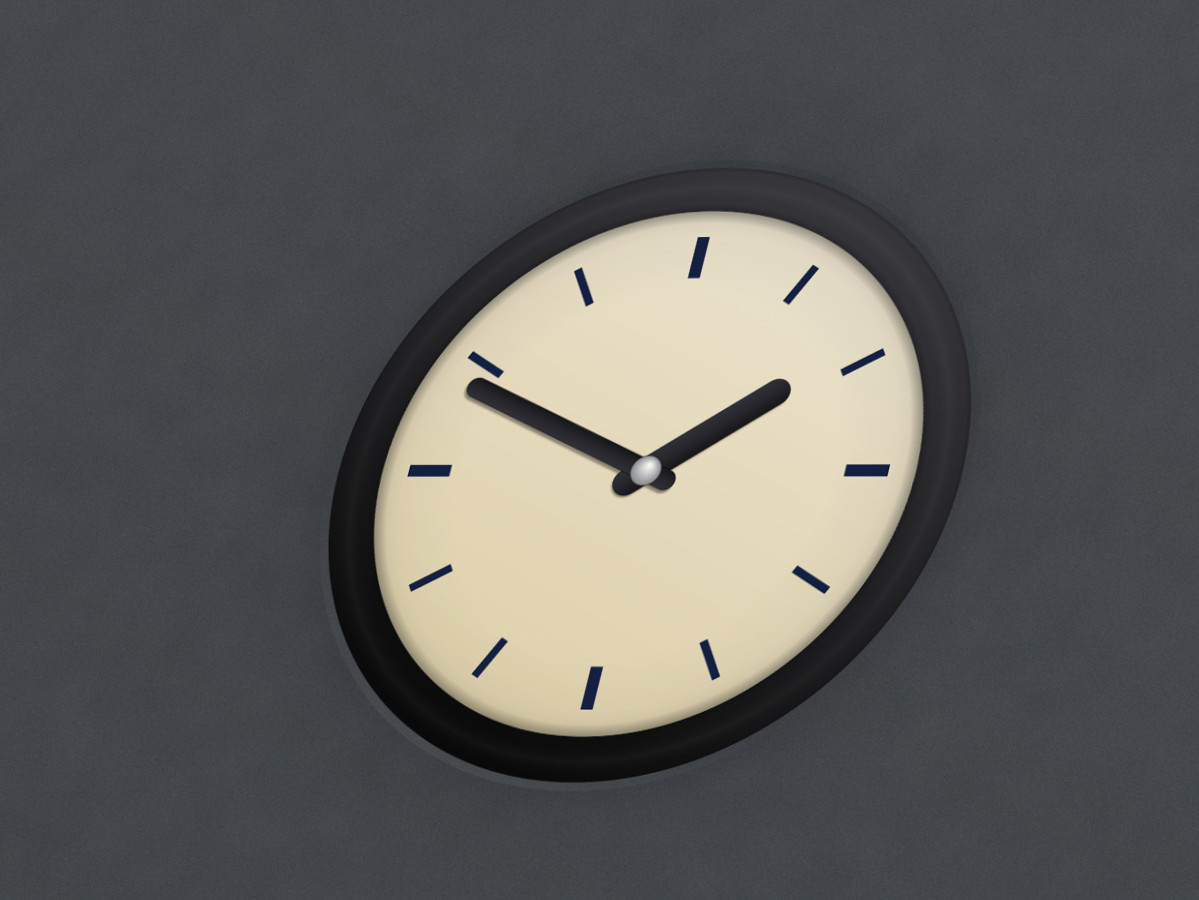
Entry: 1:49
